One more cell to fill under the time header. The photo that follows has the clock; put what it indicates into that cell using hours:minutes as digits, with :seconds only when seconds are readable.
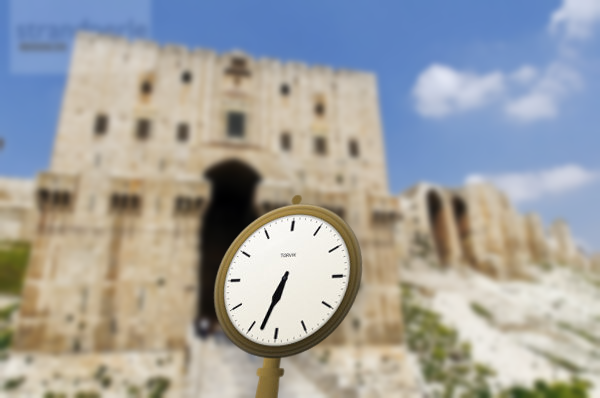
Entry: 6:33
